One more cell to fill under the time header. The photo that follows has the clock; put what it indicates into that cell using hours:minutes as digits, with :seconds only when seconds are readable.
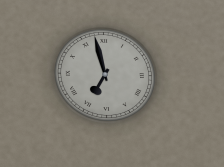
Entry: 6:58
